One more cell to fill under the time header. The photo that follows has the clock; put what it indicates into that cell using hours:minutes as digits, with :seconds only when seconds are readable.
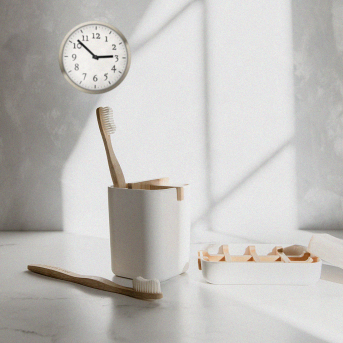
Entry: 2:52
